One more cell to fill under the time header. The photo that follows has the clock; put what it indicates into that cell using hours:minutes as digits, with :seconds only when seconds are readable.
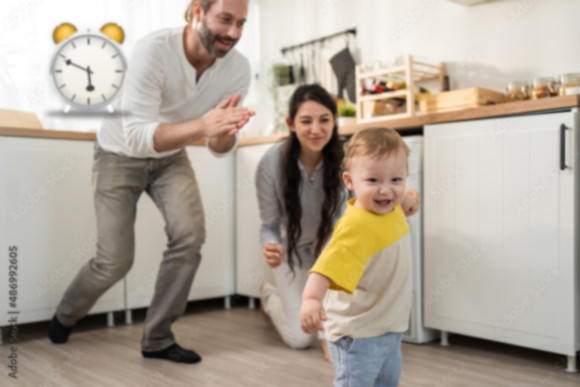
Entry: 5:49
